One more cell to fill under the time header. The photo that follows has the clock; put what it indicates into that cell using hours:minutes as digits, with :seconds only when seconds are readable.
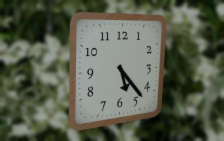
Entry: 5:23
